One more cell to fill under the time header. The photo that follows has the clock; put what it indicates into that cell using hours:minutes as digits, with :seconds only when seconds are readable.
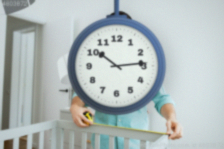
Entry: 10:14
